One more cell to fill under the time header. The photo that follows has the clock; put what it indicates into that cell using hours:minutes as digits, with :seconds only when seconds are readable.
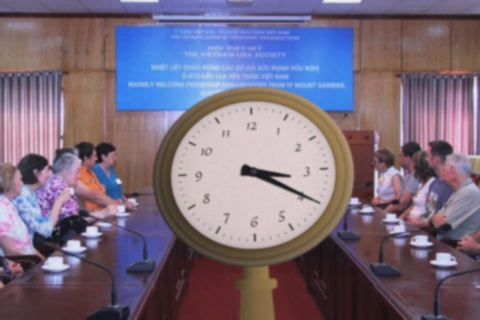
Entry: 3:20
